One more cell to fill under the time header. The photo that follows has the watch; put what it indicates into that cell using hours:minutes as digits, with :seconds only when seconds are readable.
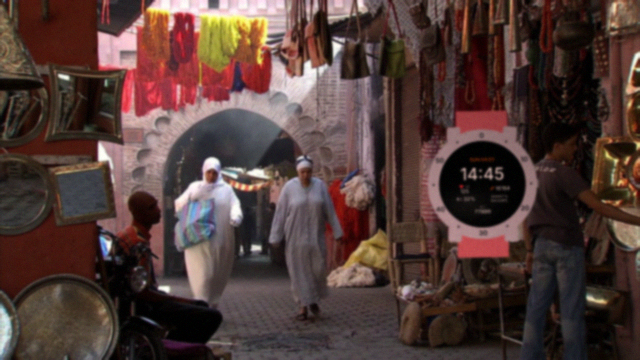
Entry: 14:45
